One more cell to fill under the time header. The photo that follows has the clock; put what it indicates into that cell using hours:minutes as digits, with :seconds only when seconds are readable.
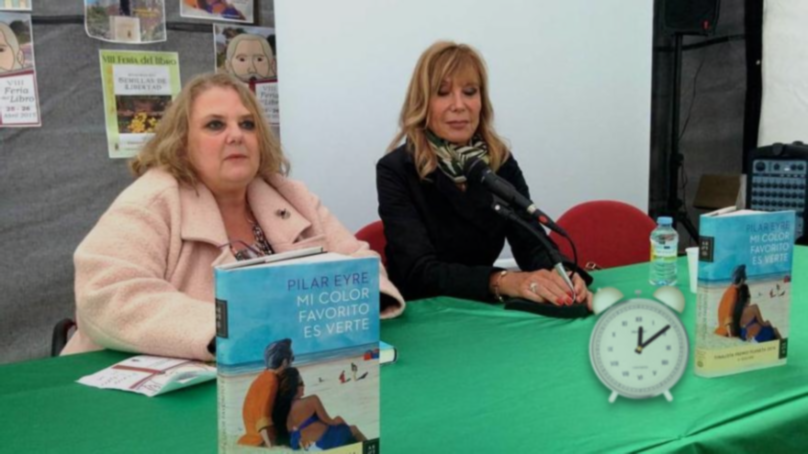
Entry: 12:09
